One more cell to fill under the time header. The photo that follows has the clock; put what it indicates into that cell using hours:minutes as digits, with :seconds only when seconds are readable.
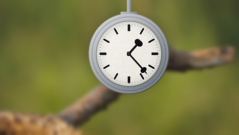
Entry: 1:23
